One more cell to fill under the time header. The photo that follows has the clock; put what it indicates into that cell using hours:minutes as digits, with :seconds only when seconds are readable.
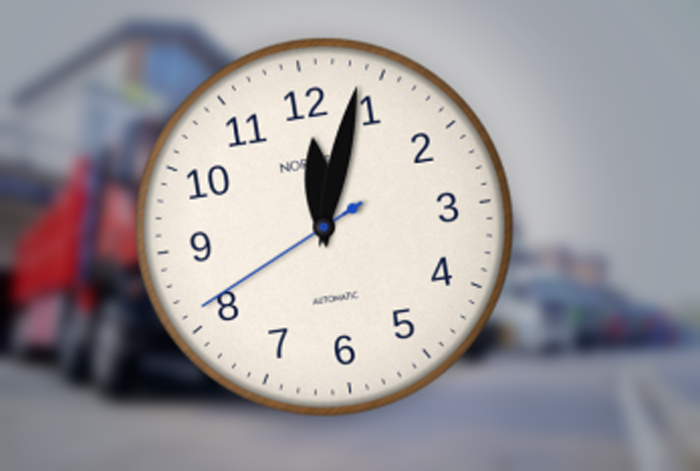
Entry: 12:03:41
